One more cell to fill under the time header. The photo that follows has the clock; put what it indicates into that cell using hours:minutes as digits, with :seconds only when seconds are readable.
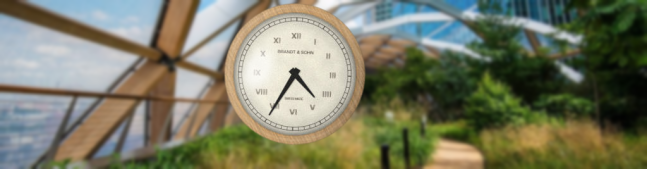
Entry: 4:35
